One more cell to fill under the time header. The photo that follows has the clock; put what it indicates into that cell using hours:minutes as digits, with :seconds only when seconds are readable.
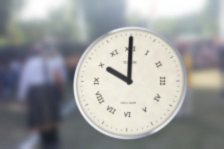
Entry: 10:00
